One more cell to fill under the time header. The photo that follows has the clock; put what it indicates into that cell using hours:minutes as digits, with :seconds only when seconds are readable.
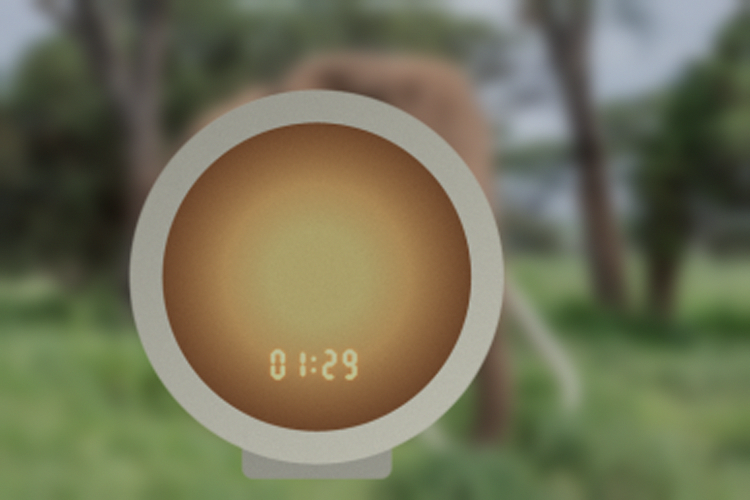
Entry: 1:29
